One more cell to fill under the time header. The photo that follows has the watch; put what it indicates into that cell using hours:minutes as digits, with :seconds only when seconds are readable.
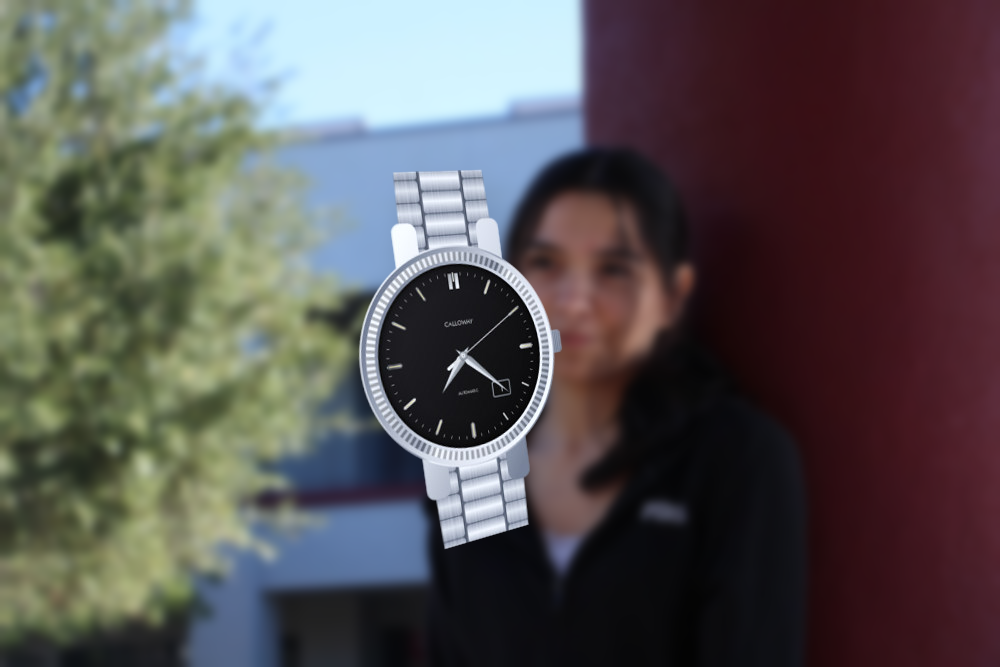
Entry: 7:22:10
